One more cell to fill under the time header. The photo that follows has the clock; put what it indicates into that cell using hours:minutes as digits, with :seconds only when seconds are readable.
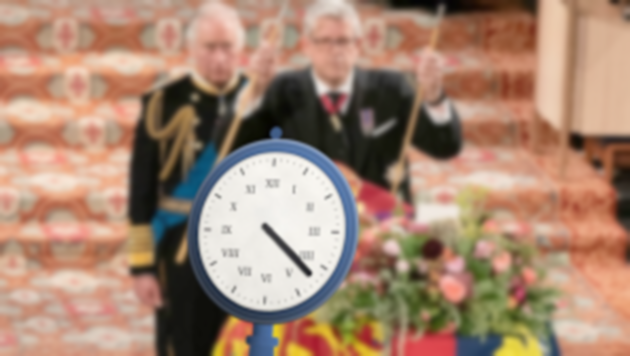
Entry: 4:22
